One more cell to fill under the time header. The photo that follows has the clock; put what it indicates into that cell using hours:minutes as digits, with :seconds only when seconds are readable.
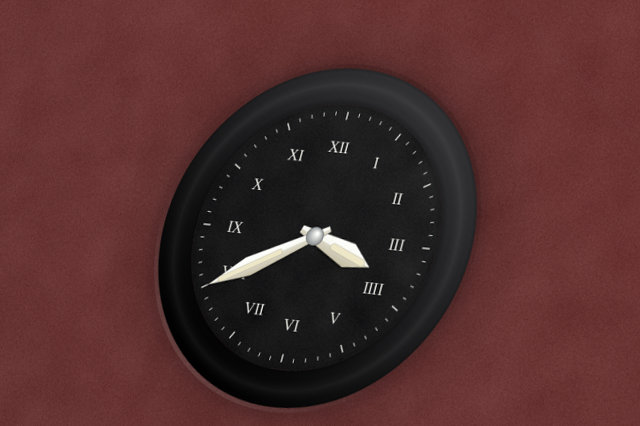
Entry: 3:40
